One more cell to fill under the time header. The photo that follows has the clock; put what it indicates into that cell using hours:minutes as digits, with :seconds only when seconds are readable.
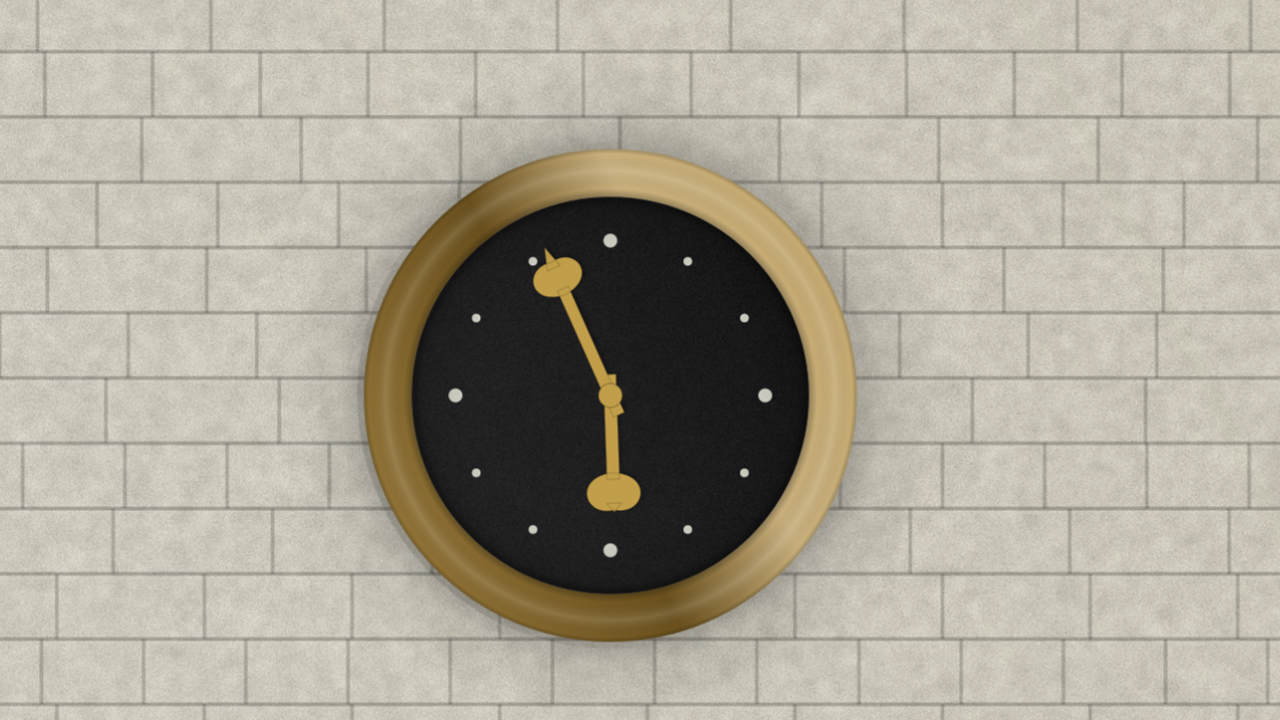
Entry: 5:56
